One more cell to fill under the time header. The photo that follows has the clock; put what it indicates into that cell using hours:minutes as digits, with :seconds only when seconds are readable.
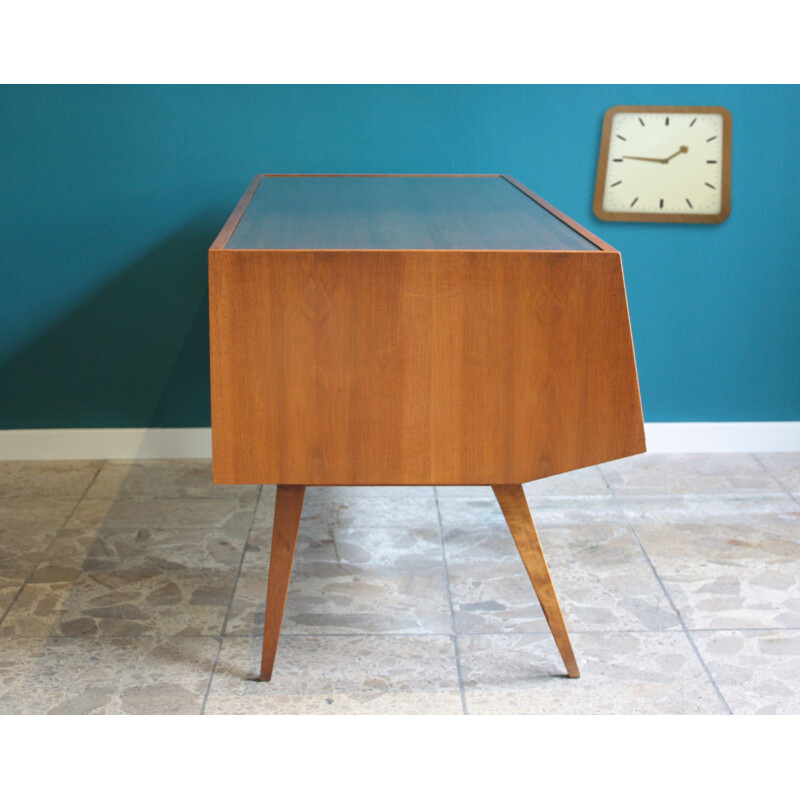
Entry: 1:46
